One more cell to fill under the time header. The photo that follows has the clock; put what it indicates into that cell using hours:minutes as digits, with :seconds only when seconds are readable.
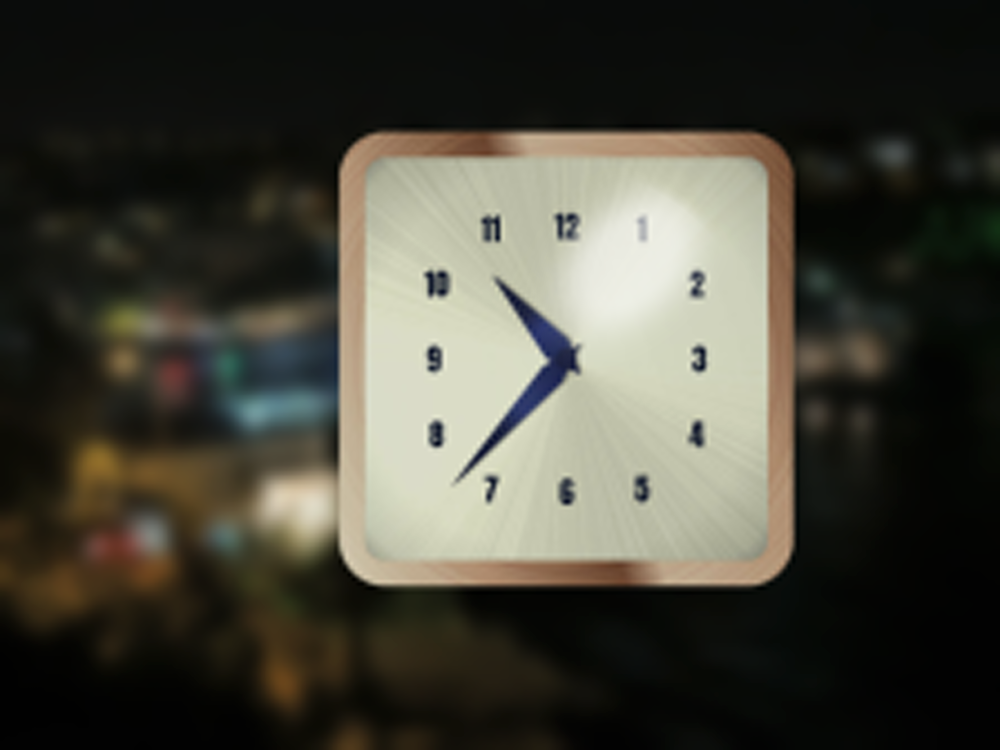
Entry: 10:37
